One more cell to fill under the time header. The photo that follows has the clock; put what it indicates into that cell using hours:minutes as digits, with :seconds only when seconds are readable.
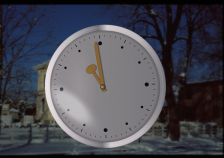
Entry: 10:59
